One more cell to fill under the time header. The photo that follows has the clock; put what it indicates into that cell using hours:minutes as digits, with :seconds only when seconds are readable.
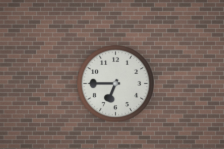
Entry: 6:45
